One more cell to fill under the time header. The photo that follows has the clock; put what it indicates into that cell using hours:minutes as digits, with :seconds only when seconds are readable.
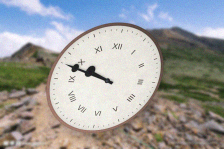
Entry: 9:48
